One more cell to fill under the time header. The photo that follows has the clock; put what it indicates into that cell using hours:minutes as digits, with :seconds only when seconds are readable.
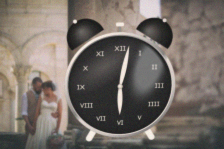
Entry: 6:02
